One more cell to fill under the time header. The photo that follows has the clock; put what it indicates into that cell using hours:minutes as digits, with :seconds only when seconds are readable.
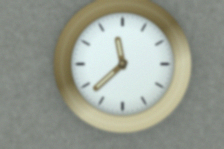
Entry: 11:38
